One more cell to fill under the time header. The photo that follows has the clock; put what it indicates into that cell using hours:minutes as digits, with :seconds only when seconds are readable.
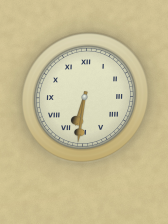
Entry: 6:31
